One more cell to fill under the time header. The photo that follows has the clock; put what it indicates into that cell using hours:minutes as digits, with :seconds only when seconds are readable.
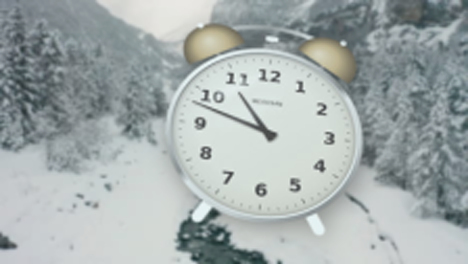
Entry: 10:48
